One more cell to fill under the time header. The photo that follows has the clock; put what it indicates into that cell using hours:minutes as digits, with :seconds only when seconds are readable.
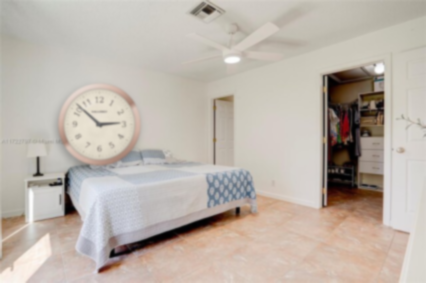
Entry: 2:52
